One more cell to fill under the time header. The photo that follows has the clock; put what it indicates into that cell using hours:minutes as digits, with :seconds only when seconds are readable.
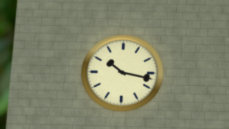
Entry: 10:17
